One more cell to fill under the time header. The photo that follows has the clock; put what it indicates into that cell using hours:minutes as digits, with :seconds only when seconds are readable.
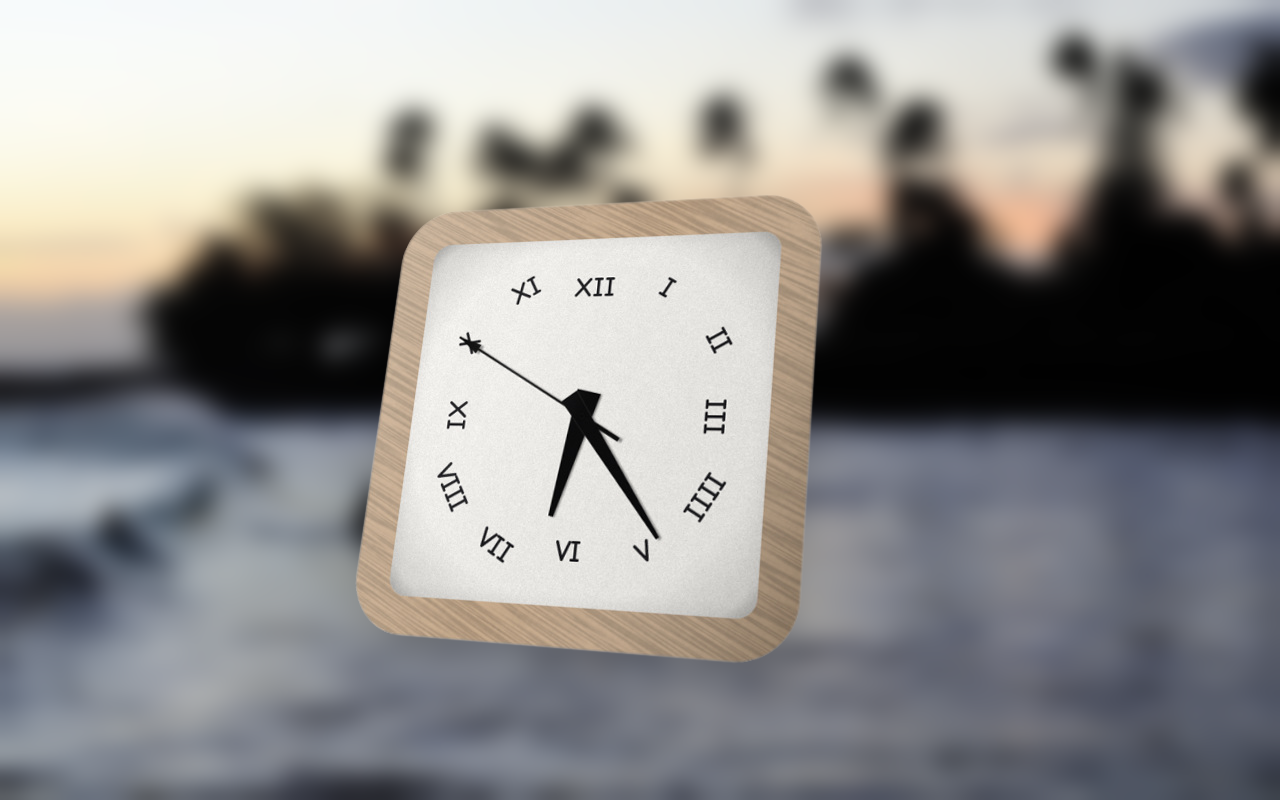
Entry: 6:23:50
